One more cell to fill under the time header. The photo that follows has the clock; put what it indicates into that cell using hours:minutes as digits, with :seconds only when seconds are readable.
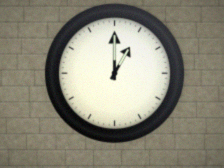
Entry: 1:00
